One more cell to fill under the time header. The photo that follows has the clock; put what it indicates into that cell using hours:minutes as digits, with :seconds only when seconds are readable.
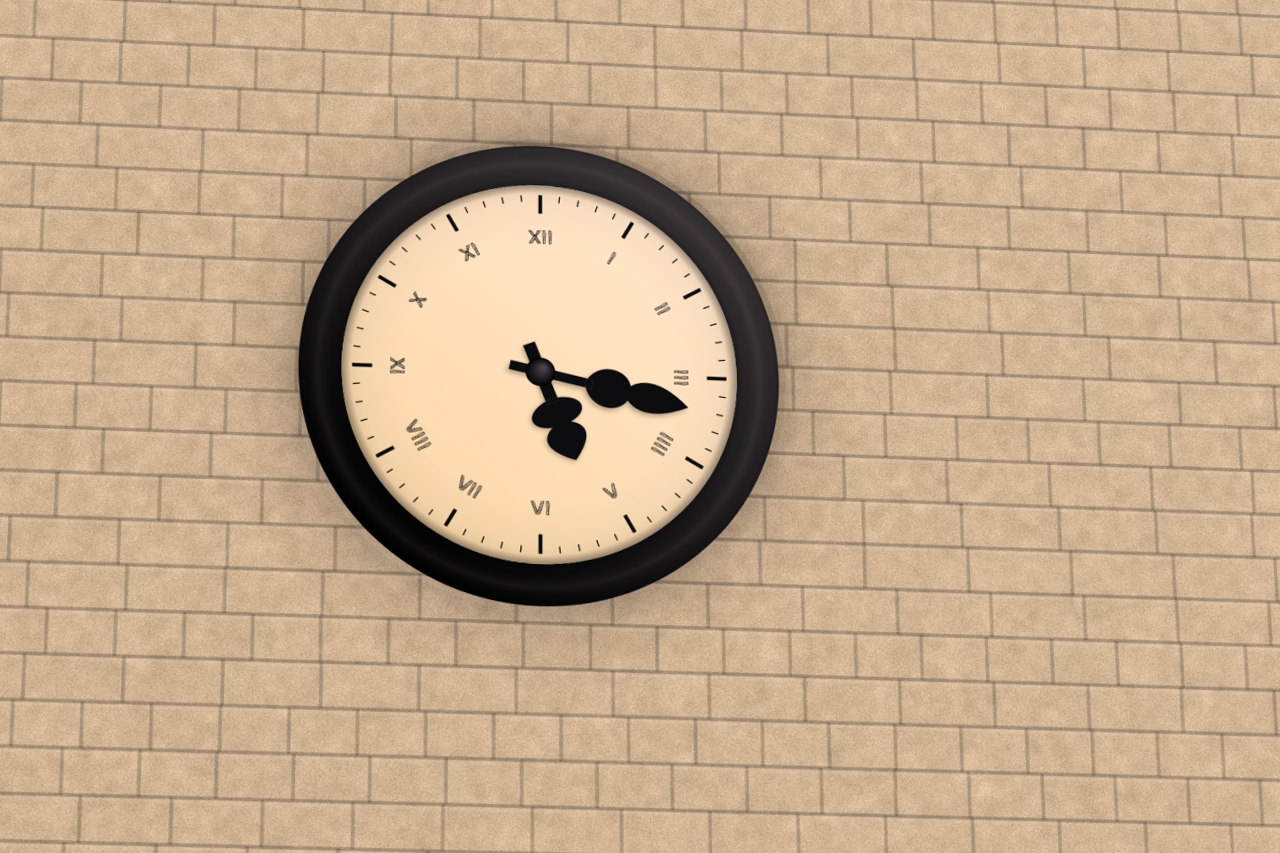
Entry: 5:17
